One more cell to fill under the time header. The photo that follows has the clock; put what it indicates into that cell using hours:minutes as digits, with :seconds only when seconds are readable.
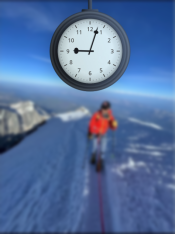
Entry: 9:03
